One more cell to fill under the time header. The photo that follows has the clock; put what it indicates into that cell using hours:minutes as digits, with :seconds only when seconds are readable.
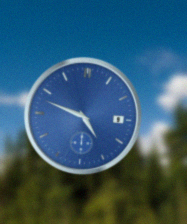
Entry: 4:48
